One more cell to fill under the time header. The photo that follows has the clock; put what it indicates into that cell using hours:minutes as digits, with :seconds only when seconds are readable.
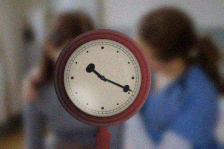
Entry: 10:19
